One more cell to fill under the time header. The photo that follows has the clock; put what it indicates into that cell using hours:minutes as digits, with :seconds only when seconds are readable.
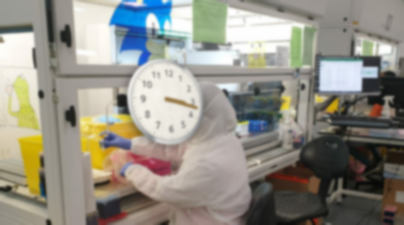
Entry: 3:17
